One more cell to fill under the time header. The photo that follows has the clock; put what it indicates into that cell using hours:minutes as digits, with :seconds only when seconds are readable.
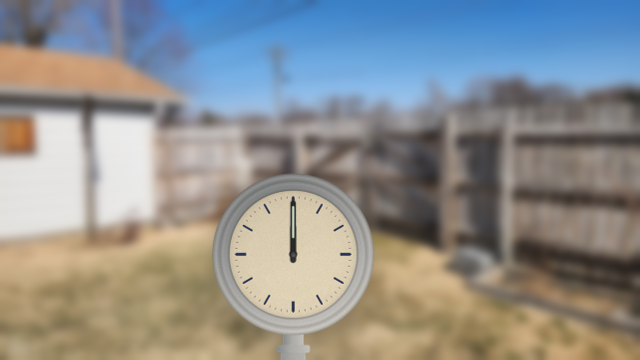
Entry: 12:00
